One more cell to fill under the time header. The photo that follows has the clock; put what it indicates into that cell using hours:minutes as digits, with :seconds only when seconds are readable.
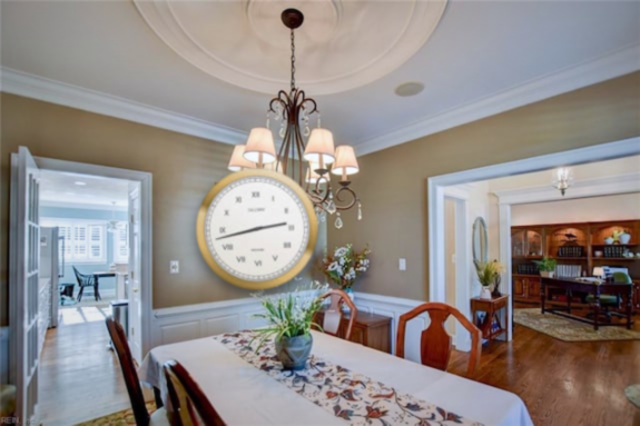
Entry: 2:43
